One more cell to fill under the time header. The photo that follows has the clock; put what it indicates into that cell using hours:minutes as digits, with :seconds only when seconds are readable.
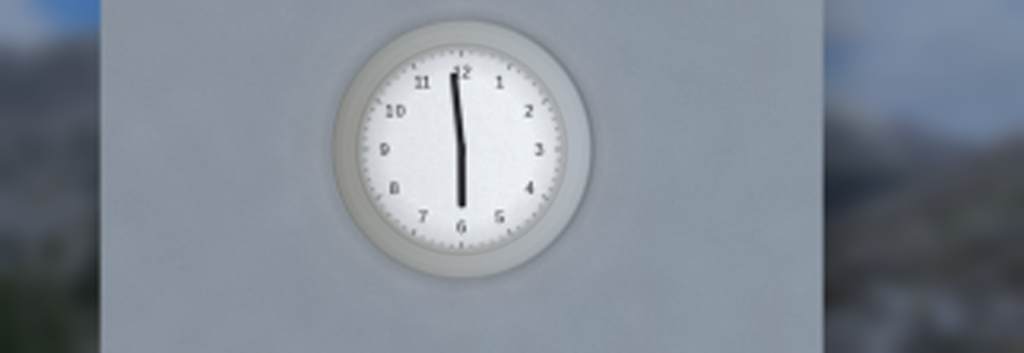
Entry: 5:59
